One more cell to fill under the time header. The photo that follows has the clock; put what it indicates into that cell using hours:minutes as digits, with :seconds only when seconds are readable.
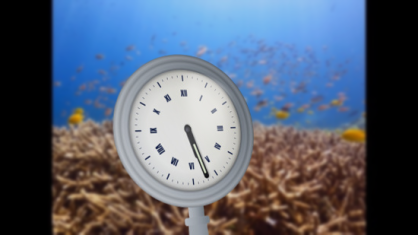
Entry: 5:27
